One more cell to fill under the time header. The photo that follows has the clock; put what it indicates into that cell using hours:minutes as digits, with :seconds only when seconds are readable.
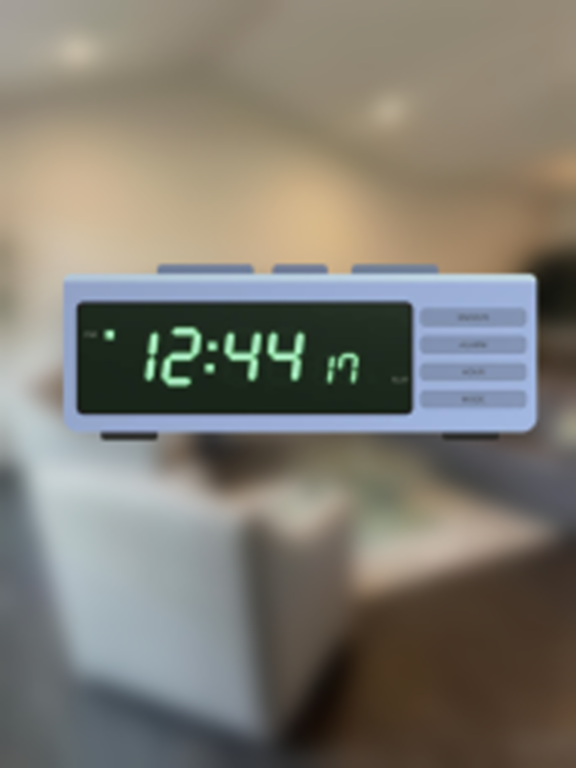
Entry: 12:44:17
